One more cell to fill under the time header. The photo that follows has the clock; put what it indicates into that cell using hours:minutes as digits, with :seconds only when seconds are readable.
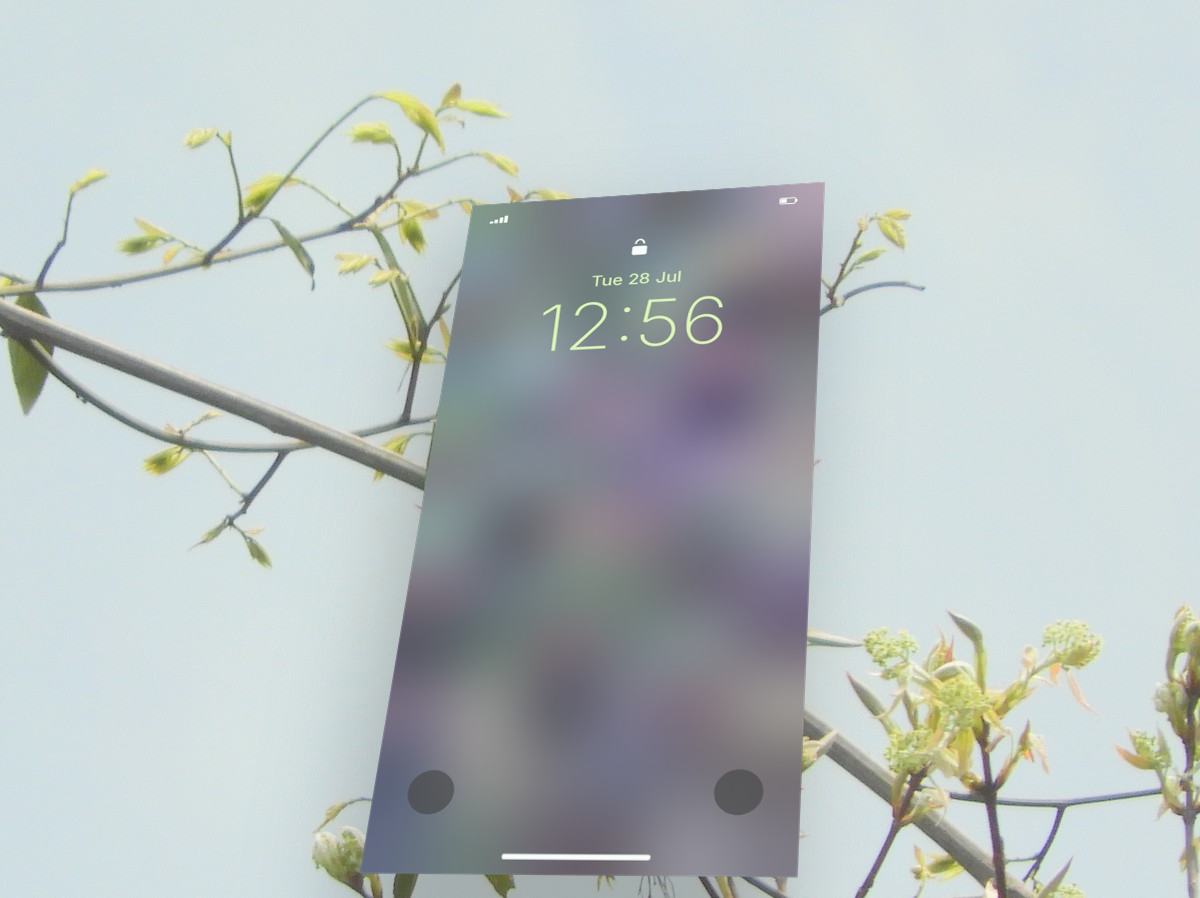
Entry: 12:56
